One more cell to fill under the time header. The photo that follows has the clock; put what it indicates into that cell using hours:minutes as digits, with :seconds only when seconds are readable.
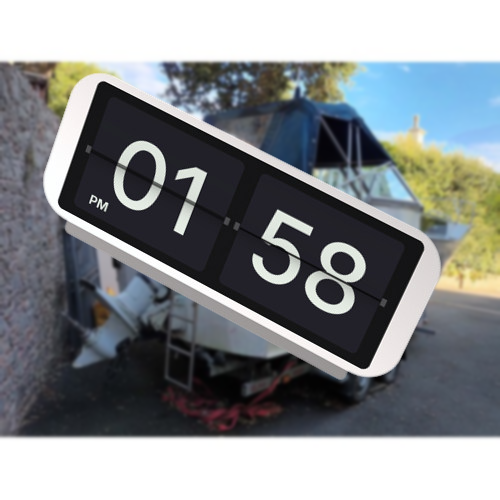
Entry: 1:58
